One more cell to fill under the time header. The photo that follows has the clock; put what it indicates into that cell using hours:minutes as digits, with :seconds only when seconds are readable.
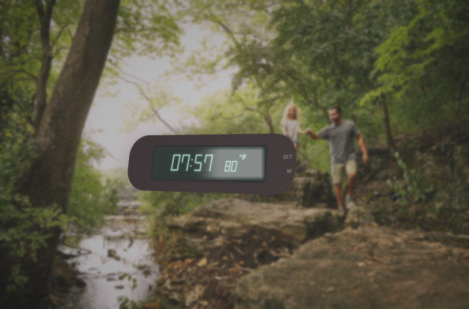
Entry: 7:57
